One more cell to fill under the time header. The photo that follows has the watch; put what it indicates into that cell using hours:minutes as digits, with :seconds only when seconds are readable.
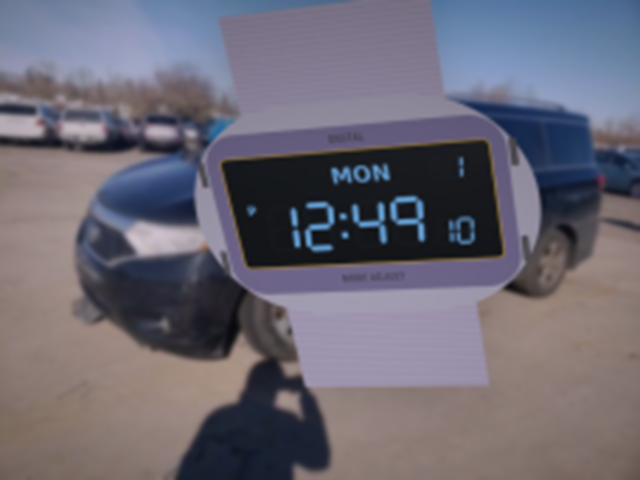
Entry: 12:49:10
